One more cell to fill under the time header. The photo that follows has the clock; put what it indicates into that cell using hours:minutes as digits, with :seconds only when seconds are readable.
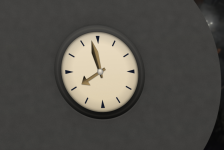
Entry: 7:58
